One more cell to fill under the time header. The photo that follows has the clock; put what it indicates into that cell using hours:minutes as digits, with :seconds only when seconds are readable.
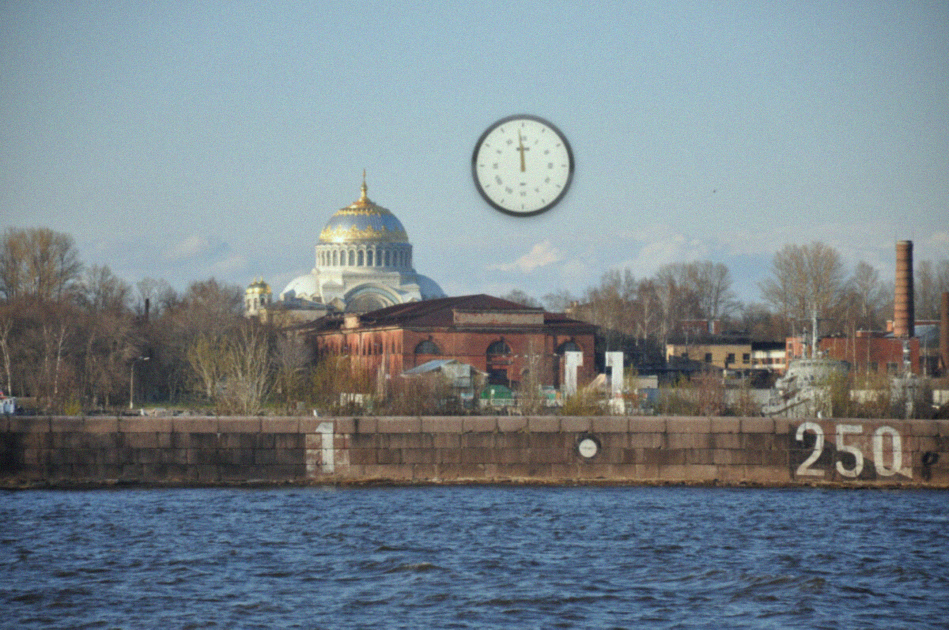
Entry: 11:59
